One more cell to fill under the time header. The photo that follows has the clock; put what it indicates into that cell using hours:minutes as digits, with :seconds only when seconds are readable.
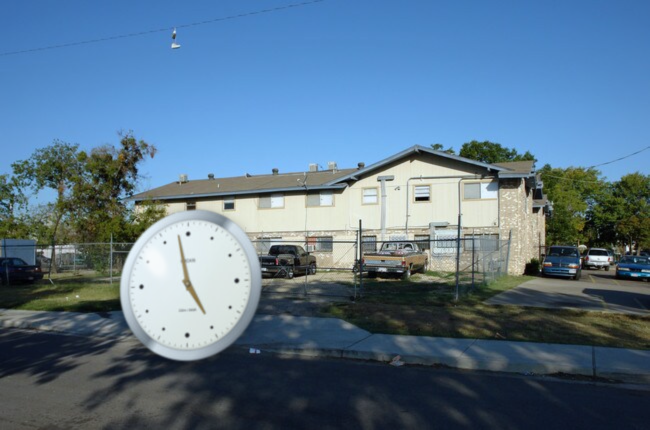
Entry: 4:58
